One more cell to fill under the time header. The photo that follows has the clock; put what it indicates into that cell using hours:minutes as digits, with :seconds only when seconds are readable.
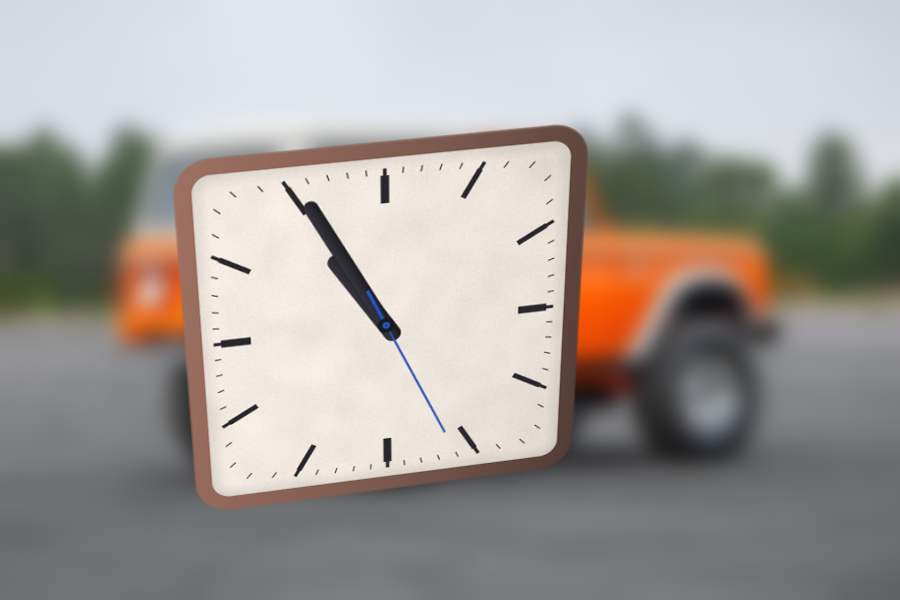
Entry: 10:55:26
